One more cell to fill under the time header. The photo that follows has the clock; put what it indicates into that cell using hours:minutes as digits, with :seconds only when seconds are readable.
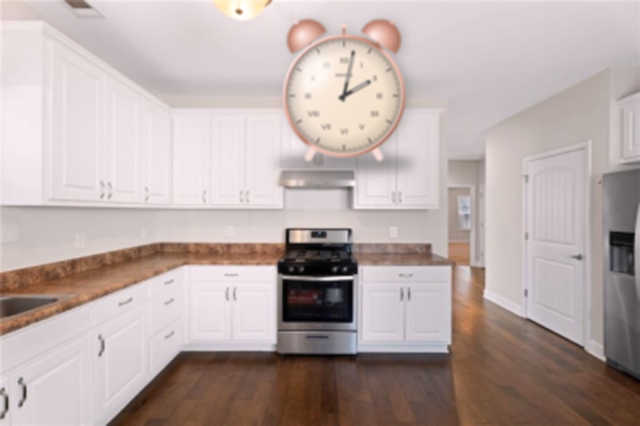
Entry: 2:02
